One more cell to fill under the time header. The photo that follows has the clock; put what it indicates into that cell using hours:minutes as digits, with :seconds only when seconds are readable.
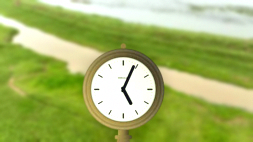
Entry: 5:04
